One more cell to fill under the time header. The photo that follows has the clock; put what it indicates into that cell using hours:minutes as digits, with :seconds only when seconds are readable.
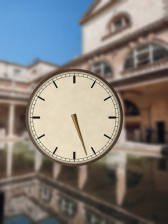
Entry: 5:27
